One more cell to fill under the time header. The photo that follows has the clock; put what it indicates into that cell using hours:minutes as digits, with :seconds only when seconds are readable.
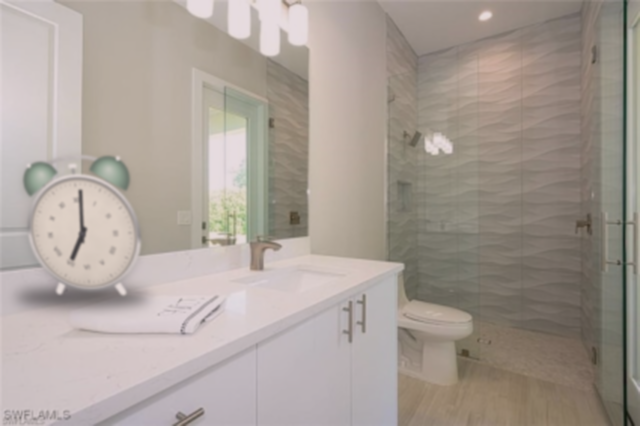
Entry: 7:01
